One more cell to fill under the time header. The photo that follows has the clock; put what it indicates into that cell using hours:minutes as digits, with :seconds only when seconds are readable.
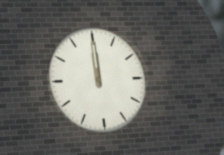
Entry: 12:00
